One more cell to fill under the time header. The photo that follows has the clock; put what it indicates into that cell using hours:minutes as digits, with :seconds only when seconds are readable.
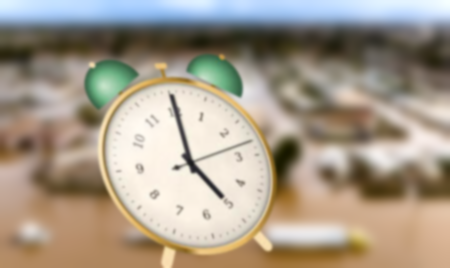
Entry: 5:00:13
